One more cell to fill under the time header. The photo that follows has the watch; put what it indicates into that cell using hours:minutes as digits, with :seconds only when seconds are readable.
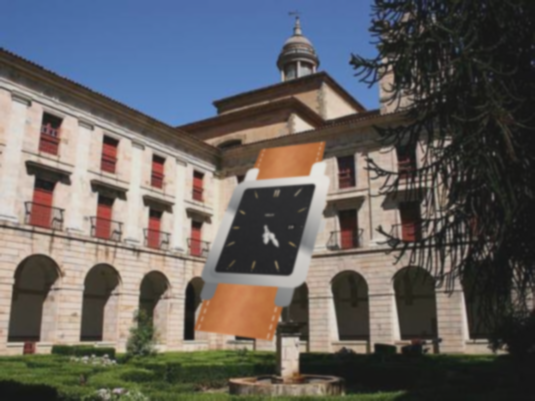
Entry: 5:23
